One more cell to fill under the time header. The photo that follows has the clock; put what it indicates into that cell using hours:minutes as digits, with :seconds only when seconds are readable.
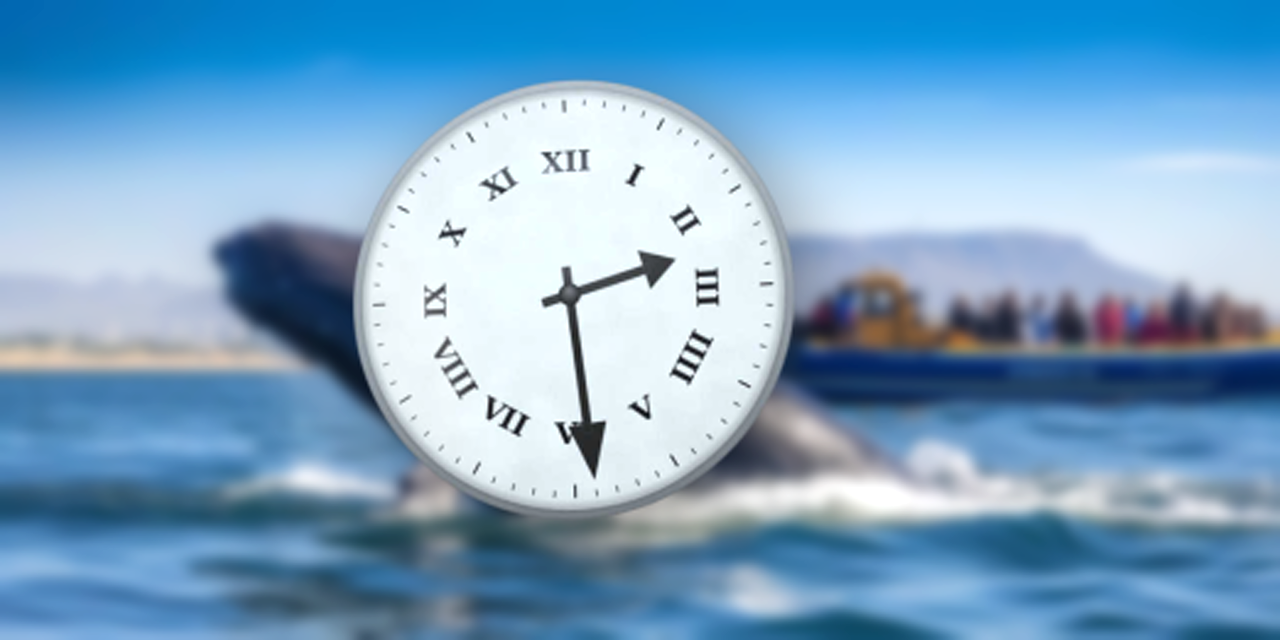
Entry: 2:29
